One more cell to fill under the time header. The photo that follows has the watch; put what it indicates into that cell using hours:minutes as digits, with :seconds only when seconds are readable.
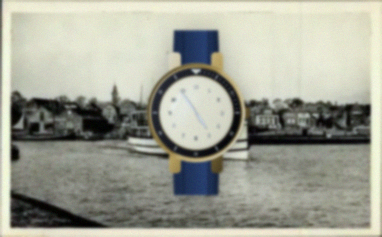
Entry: 4:54
